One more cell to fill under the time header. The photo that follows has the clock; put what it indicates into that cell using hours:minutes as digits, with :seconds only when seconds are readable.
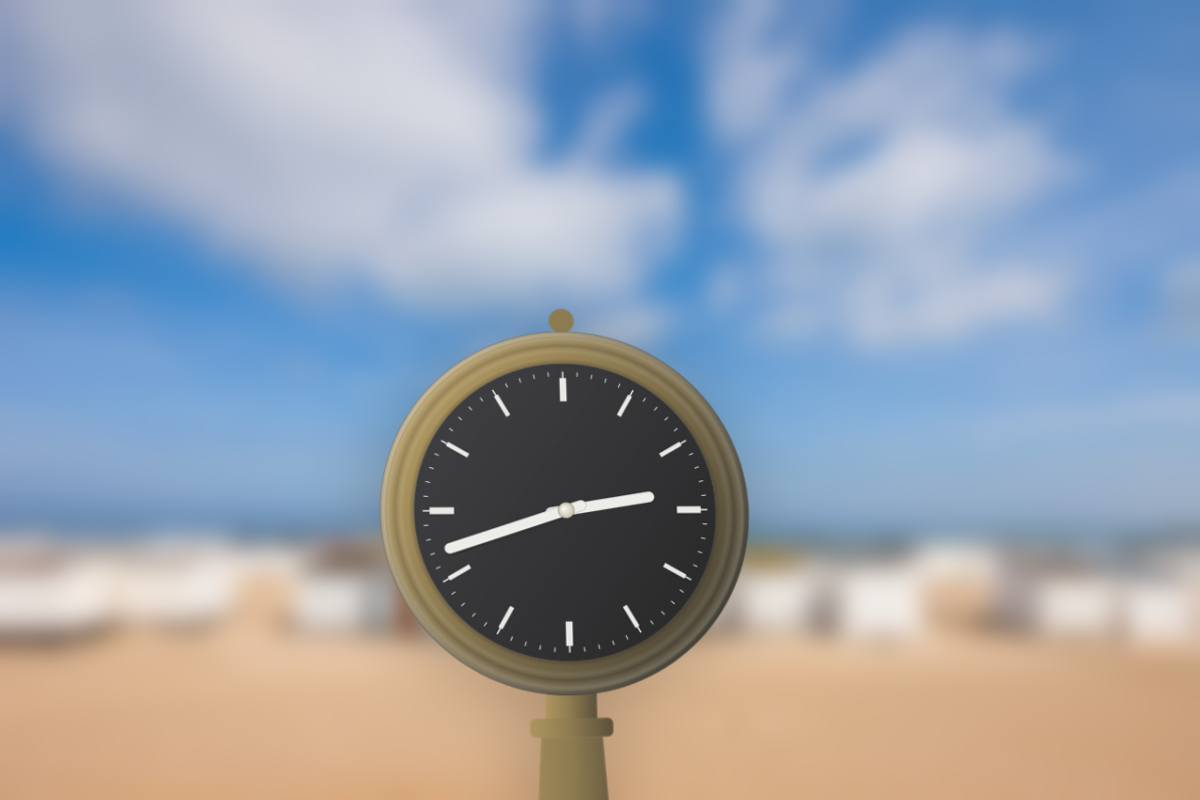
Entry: 2:42
